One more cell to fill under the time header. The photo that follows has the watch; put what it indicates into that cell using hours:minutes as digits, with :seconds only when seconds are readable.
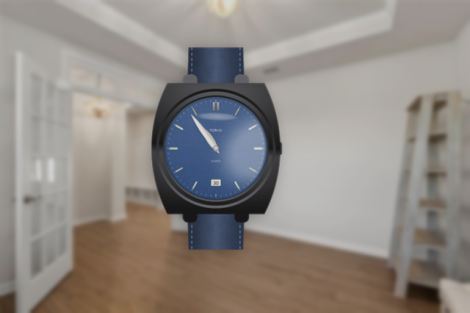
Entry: 10:54
